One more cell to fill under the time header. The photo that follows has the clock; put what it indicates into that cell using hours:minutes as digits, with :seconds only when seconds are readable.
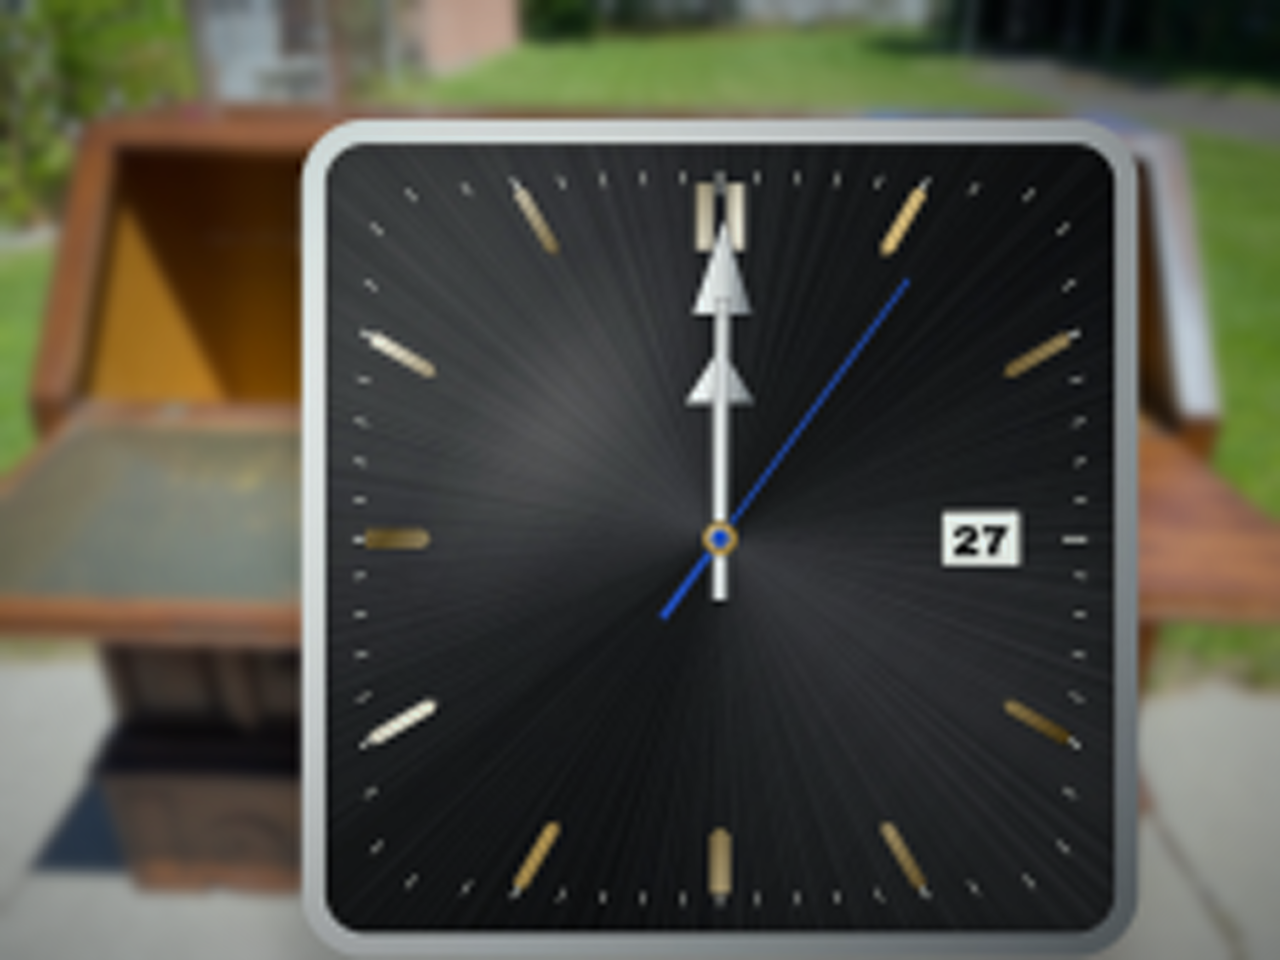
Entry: 12:00:06
